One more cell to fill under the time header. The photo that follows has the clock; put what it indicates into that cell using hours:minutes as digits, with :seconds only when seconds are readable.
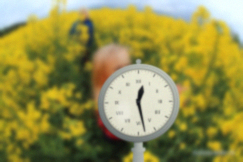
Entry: 12:28
